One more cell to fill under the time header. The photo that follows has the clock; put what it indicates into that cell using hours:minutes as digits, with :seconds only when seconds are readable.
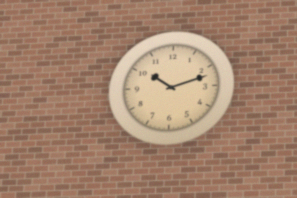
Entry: 10:12
